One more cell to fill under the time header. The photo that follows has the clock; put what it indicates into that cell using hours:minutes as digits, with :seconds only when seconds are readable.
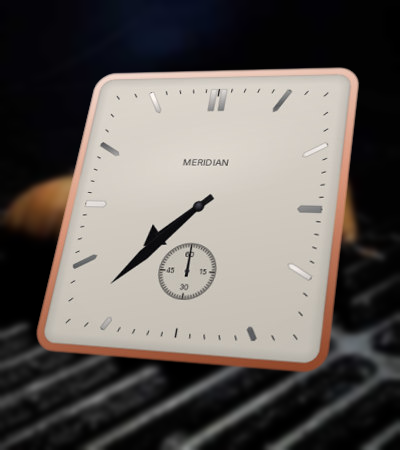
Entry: 7:37
